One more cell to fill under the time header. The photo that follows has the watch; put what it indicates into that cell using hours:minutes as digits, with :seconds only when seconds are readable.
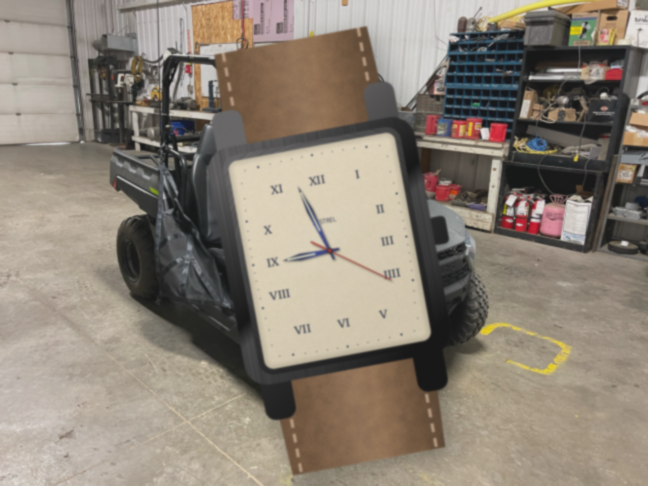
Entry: 8:57:21
